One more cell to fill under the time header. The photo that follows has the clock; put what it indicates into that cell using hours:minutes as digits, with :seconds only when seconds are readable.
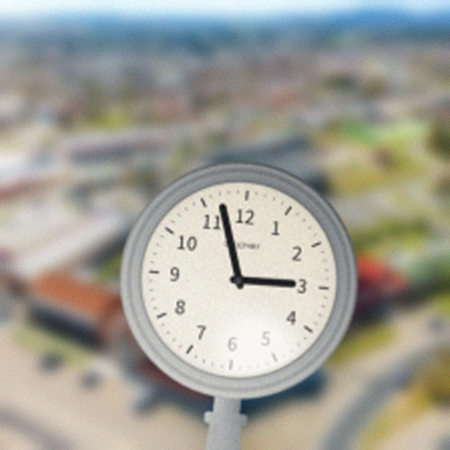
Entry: 2:57
